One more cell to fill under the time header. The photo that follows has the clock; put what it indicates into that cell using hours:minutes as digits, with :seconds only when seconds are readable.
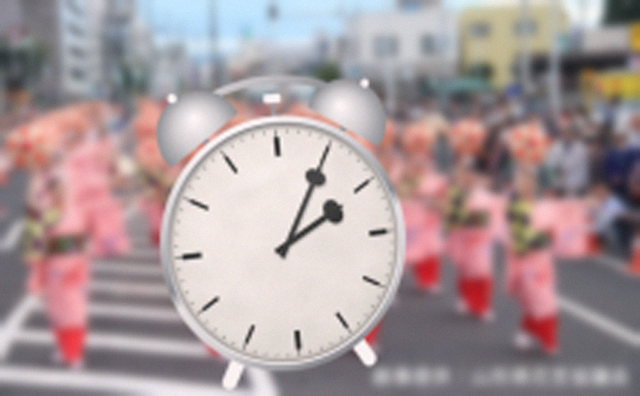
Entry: 2:05
